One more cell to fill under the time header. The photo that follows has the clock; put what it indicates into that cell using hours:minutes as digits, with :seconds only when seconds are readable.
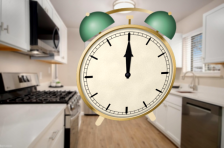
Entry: 12:00
